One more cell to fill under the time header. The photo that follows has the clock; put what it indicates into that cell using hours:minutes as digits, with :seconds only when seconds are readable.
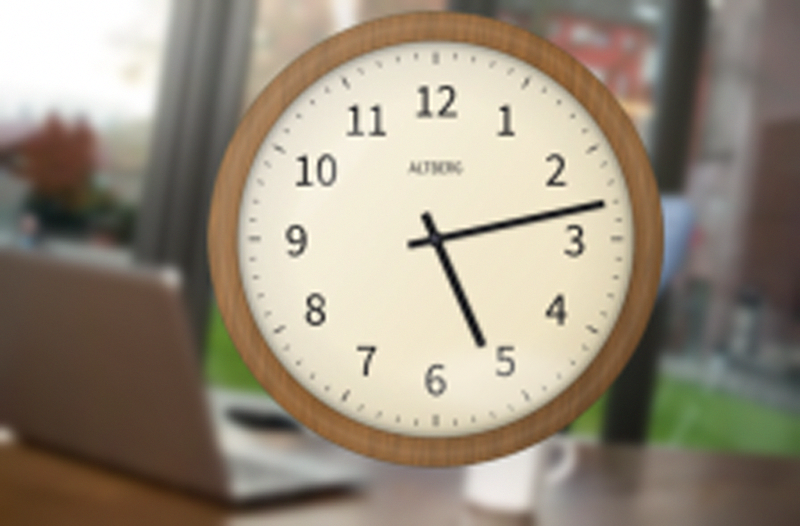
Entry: 5:13
